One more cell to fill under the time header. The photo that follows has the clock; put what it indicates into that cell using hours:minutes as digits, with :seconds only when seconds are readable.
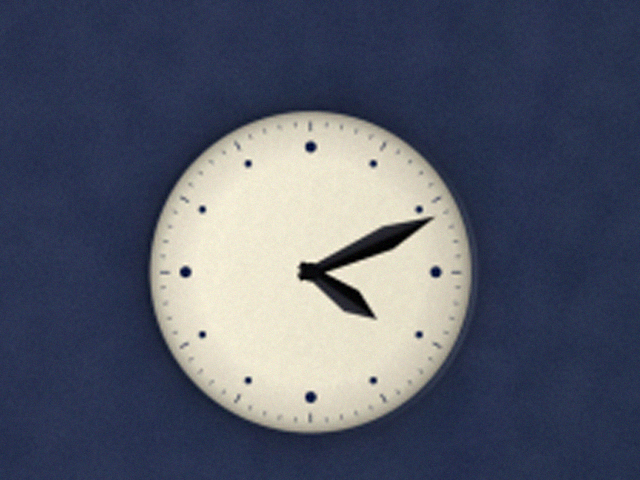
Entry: 4:11
